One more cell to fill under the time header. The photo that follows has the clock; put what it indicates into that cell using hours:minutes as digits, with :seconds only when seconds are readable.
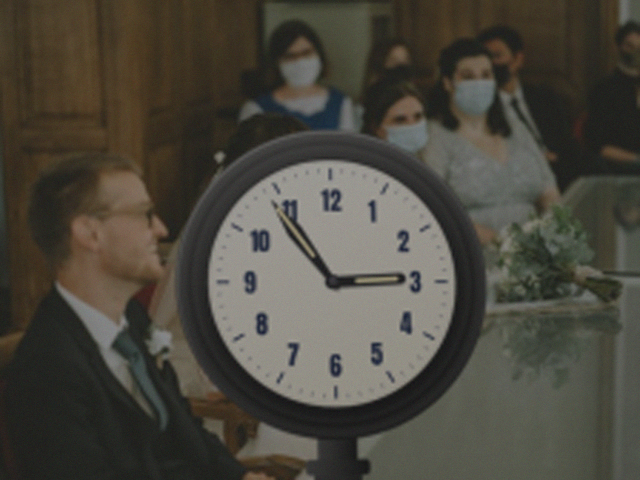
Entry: 2:54
